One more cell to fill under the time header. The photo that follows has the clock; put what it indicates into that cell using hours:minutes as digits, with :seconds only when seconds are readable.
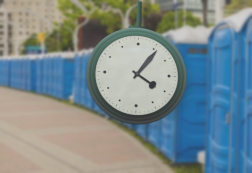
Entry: 4:06
